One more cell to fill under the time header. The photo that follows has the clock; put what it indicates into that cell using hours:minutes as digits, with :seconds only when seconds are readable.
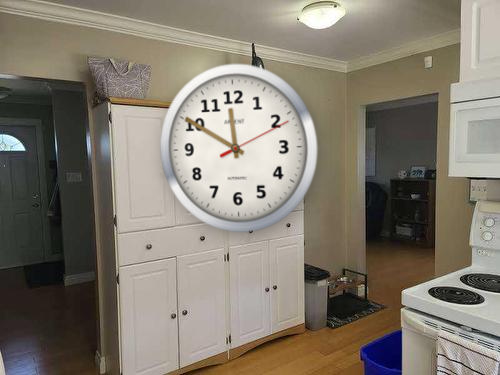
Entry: 11:50:11
